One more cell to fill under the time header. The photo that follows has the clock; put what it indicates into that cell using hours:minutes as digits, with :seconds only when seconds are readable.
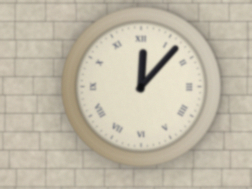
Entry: 12:07
